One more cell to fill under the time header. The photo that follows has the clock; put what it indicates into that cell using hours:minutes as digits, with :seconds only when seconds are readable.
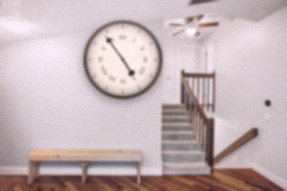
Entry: 4:54
